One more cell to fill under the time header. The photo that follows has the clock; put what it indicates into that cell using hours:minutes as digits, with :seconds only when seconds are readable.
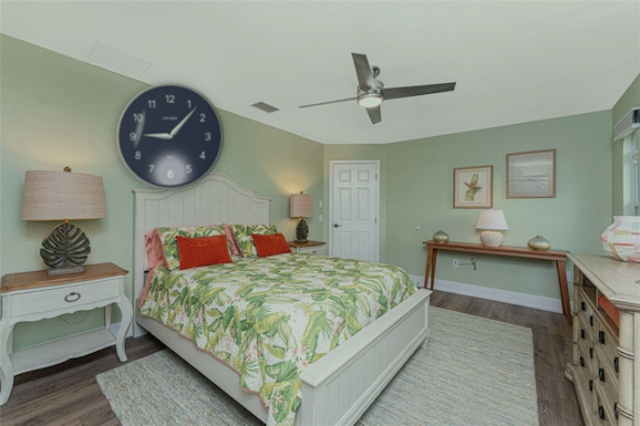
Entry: 9:07
